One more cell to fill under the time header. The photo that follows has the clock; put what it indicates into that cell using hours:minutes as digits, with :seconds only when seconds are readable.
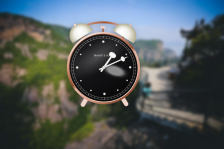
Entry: 1:11
